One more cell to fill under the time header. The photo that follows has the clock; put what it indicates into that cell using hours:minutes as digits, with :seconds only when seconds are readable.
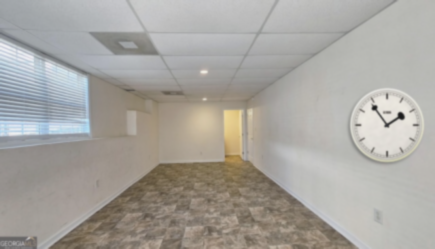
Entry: 1:54
